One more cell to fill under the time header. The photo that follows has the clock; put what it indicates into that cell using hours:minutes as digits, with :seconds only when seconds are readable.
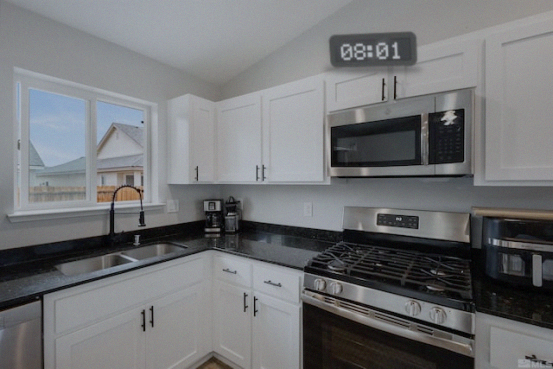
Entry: 8:01
